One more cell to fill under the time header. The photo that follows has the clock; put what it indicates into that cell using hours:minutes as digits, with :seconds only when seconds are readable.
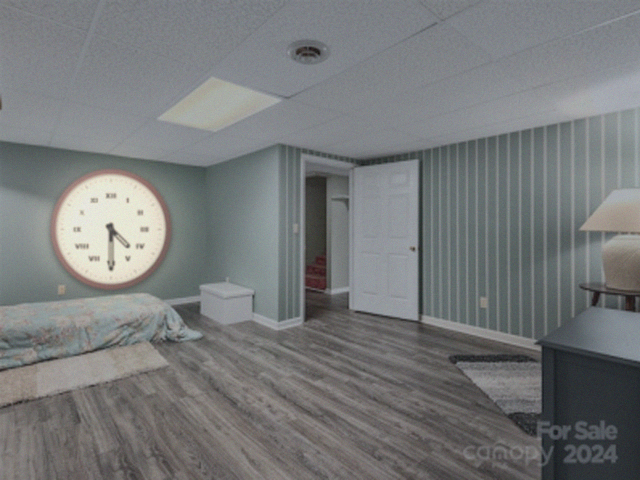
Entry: 4:30
